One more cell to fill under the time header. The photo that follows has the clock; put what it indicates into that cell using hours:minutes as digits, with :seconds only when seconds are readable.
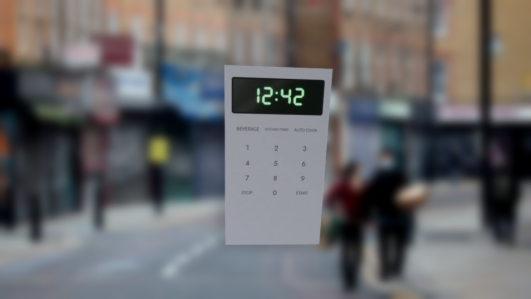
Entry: 12:42
